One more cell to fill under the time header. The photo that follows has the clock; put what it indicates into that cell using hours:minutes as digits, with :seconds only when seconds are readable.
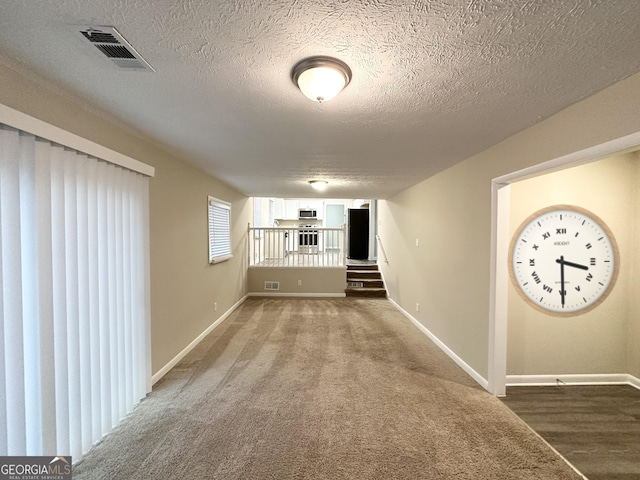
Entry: 3:30
